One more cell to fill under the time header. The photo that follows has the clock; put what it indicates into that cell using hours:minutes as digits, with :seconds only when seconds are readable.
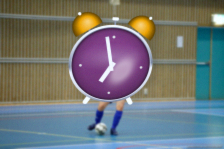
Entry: 6:58
